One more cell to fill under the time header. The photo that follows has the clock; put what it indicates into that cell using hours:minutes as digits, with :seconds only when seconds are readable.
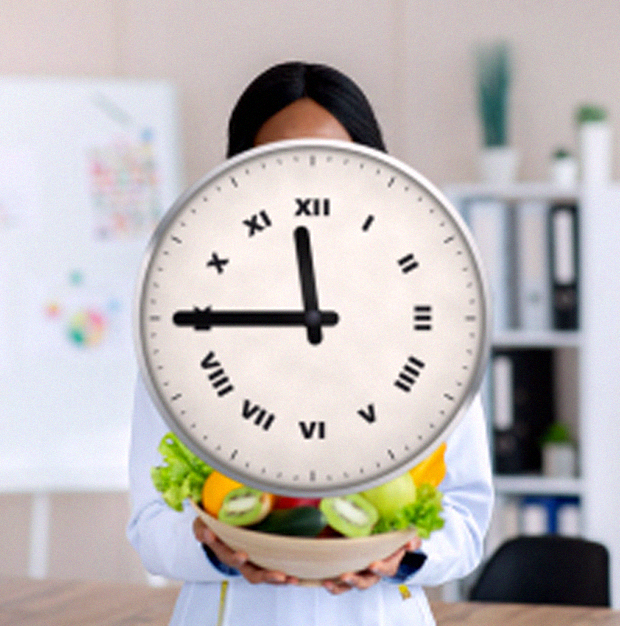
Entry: 11:45
